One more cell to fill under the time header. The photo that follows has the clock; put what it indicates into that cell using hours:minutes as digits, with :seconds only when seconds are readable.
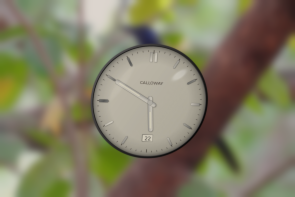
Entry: 5:50
